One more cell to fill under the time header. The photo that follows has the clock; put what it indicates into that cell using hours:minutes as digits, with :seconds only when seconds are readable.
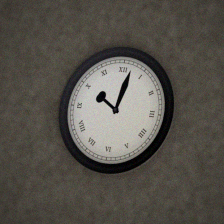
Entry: 10:02
